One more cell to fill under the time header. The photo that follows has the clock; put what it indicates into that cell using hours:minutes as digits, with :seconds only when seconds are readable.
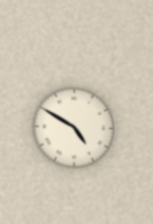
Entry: 4:50
